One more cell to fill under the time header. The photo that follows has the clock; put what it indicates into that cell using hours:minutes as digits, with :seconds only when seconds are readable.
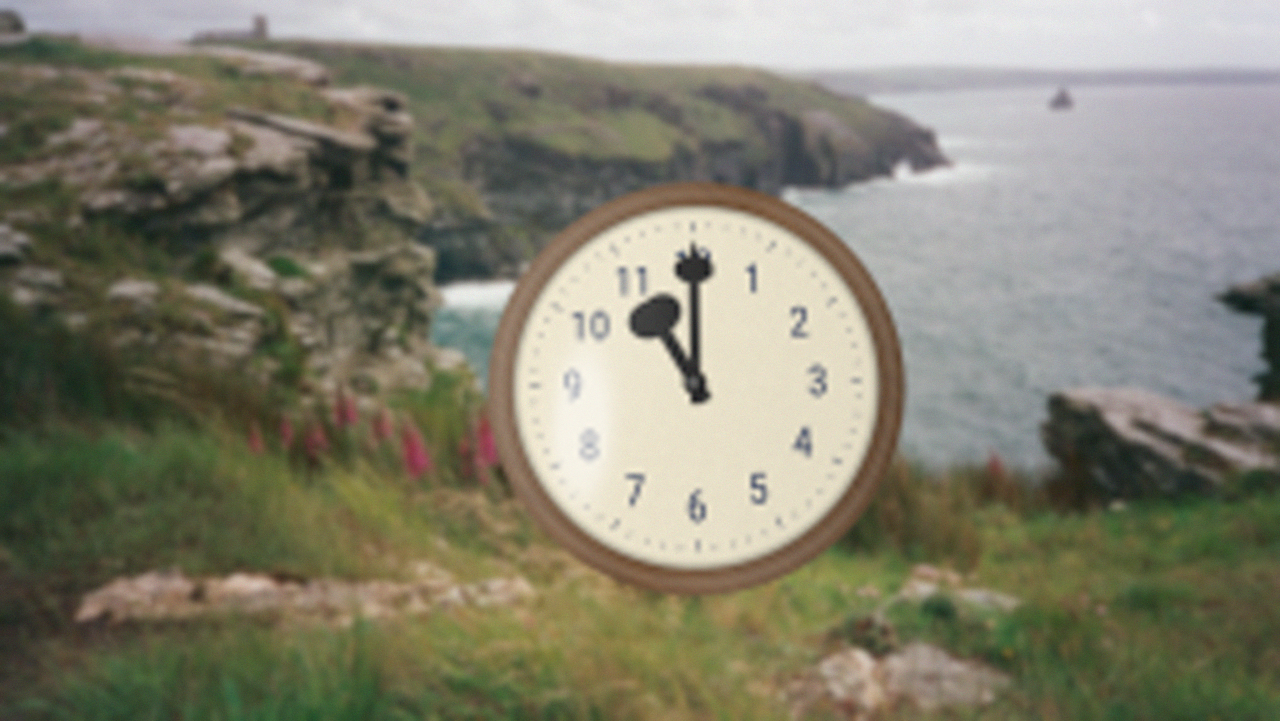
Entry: 11:00
